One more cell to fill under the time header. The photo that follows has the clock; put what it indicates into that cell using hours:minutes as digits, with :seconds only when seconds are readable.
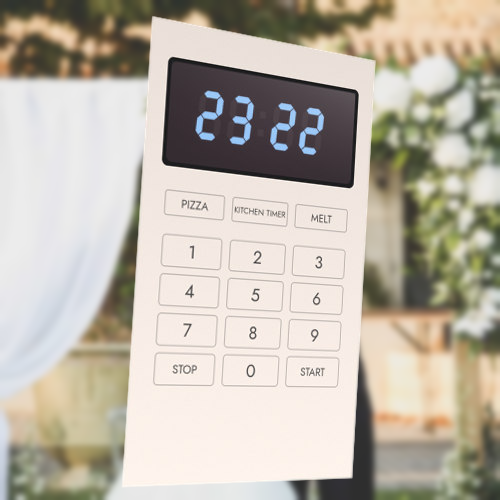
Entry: 23:22
